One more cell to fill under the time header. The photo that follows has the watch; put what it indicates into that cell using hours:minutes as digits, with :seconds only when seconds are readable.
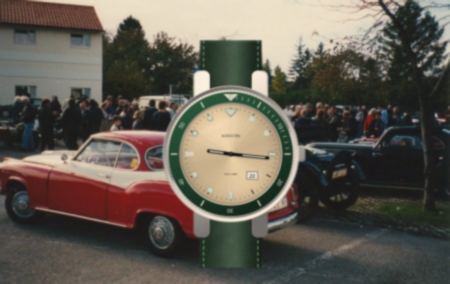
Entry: 9:16
